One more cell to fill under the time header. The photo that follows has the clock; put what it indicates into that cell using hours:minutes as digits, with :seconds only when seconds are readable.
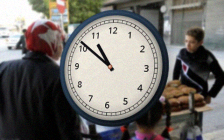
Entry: 10:51
